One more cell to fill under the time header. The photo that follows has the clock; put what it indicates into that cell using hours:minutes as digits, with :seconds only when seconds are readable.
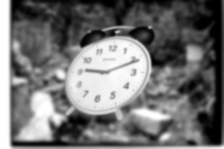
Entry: 9:11
